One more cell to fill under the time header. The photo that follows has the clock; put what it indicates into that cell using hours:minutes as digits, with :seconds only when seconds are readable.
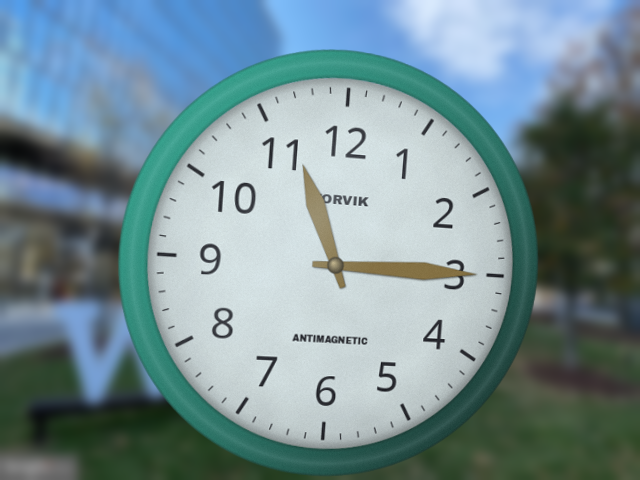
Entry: 11:15
